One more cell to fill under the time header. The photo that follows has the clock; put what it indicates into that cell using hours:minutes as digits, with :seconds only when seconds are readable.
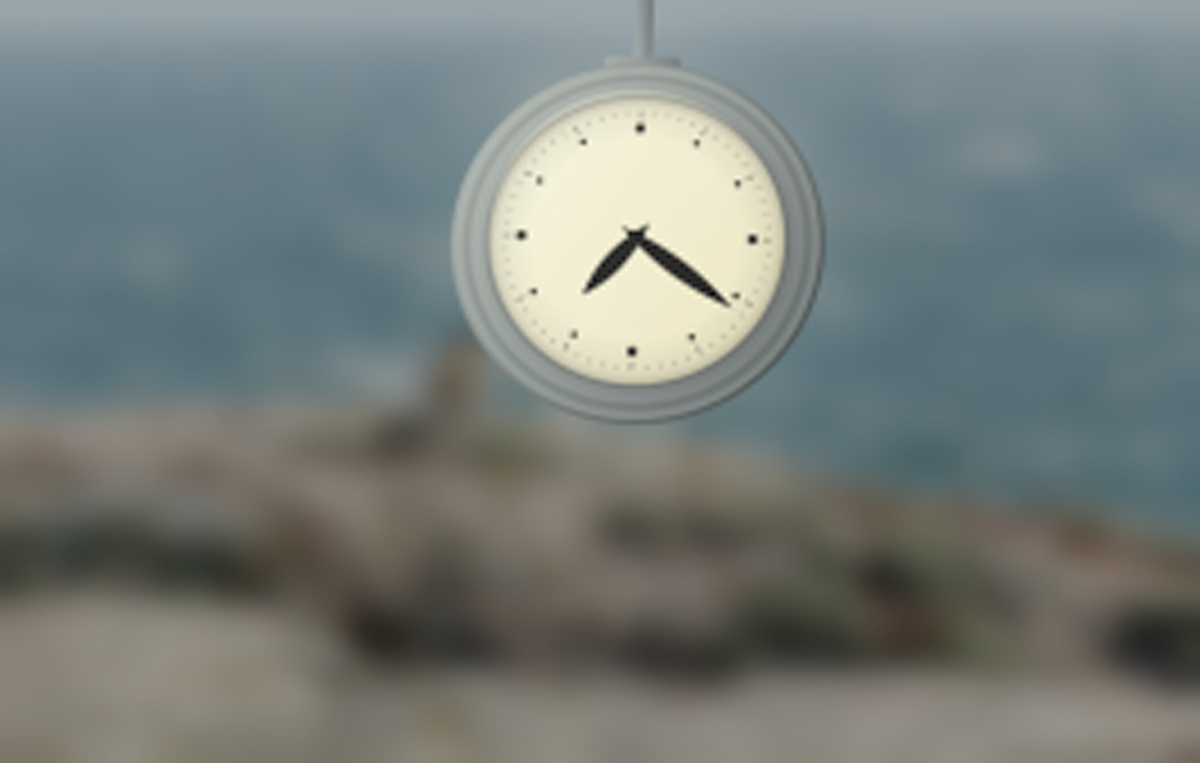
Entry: 7:21
